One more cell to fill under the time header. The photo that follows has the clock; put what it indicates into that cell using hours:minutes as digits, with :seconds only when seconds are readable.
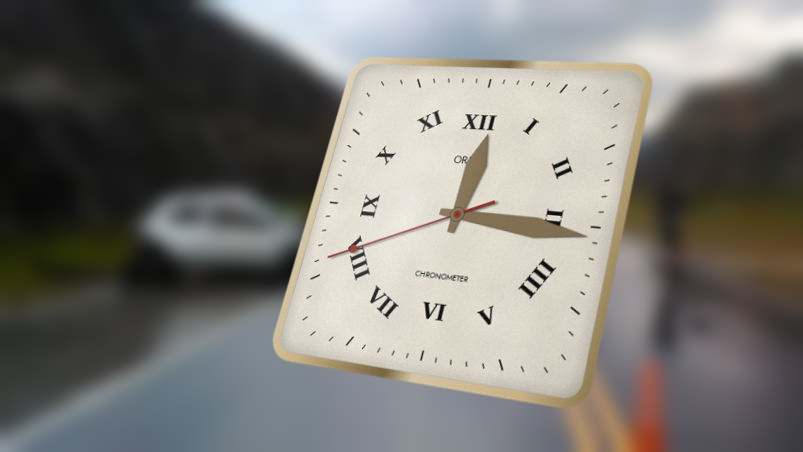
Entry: 12:15:41
